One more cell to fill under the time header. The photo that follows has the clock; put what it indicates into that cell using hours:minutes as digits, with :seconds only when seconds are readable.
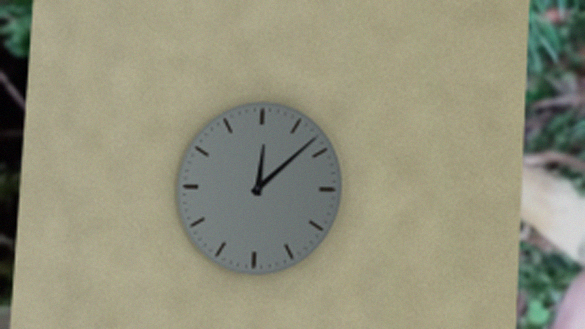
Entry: 12:08
